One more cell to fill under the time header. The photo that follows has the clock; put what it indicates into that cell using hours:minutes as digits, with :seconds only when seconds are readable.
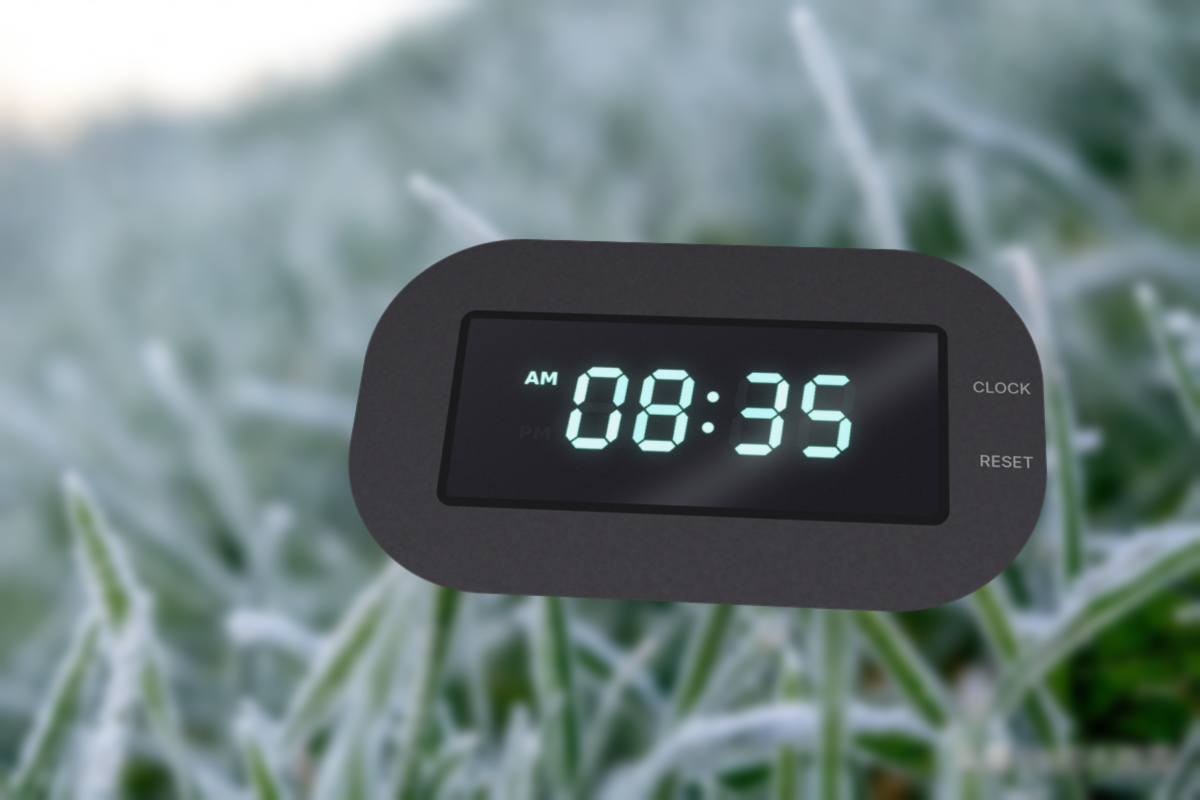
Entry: 8:35
